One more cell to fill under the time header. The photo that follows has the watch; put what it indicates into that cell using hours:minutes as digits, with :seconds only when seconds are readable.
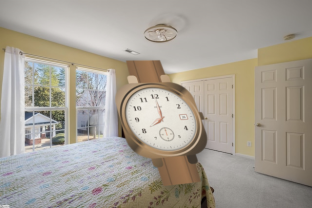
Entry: 8:00
